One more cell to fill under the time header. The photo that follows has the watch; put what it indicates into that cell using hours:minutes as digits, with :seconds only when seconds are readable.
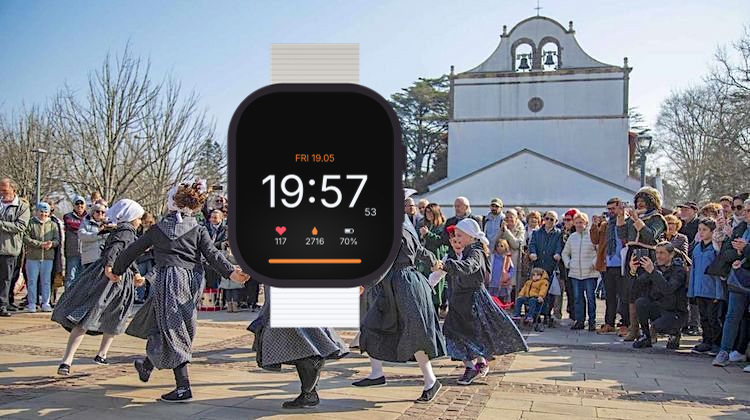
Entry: 19:57:53
